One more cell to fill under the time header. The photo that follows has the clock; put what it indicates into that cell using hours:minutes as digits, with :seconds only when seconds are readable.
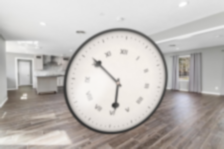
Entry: 5:51
